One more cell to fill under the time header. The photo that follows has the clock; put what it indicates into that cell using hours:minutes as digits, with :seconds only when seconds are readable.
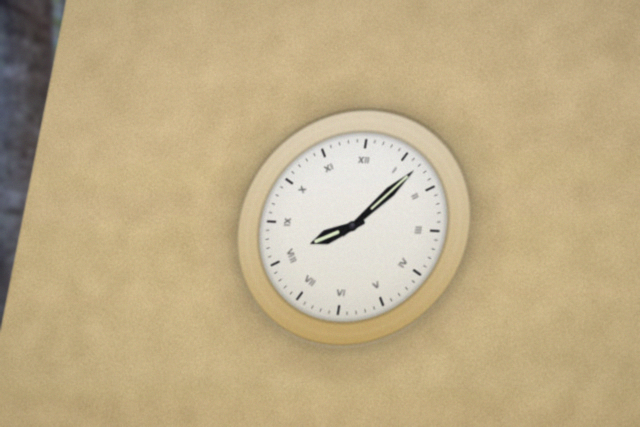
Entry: 8:07
